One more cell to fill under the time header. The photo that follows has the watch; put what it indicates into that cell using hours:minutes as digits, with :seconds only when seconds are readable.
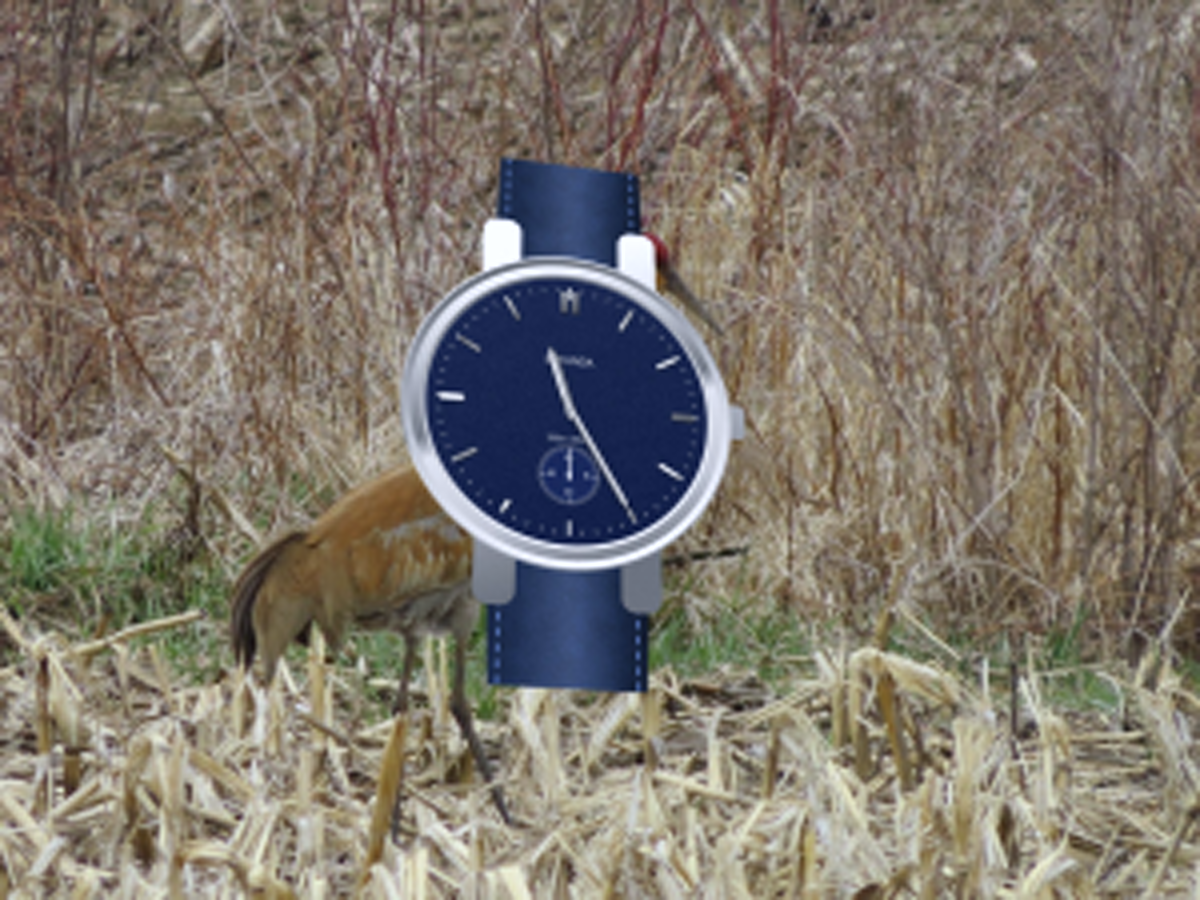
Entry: 11:25
